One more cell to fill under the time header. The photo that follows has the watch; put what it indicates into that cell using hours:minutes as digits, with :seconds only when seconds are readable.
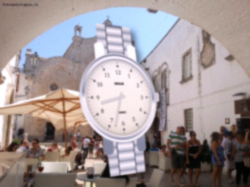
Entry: 8:33
